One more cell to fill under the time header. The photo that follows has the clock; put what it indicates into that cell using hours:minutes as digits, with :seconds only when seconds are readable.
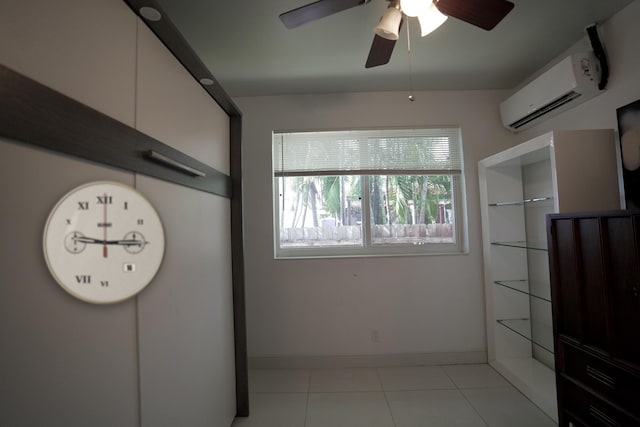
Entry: 9:15
